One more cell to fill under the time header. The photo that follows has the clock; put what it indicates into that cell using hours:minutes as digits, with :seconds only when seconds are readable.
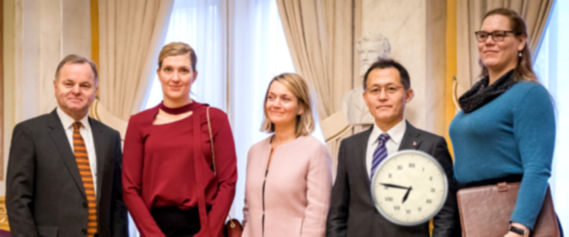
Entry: 6:46
